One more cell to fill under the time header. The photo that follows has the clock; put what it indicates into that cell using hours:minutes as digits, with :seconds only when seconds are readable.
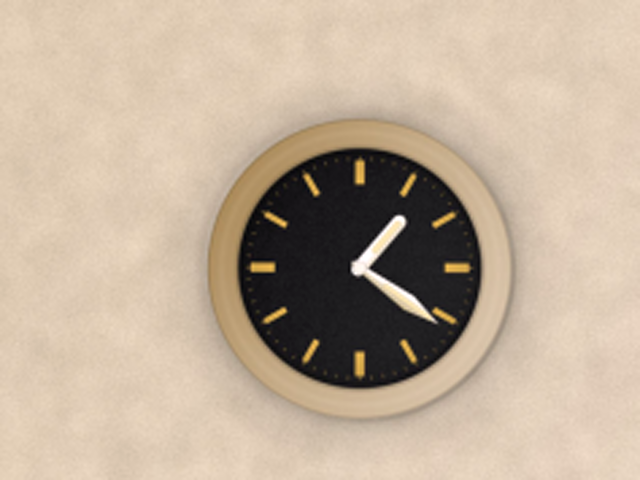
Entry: 1:21
